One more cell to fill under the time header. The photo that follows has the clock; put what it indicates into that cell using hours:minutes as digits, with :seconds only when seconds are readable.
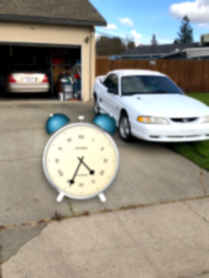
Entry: 4:34
